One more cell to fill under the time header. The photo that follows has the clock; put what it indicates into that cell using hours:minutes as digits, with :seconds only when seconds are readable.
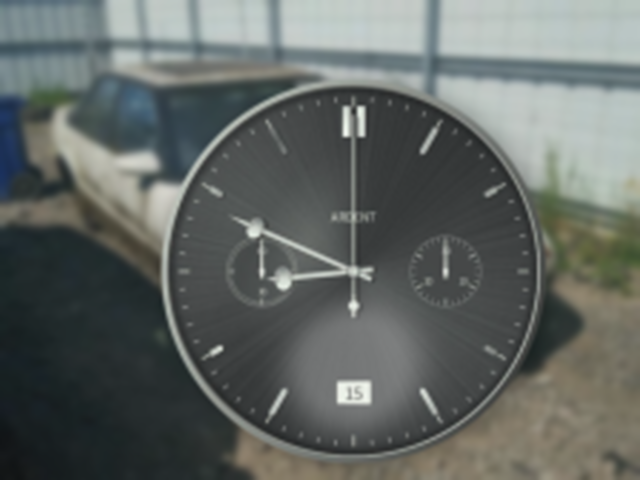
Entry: 8:49
